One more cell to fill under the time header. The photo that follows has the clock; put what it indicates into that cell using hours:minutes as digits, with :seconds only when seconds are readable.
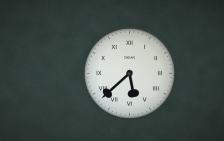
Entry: 5:38
